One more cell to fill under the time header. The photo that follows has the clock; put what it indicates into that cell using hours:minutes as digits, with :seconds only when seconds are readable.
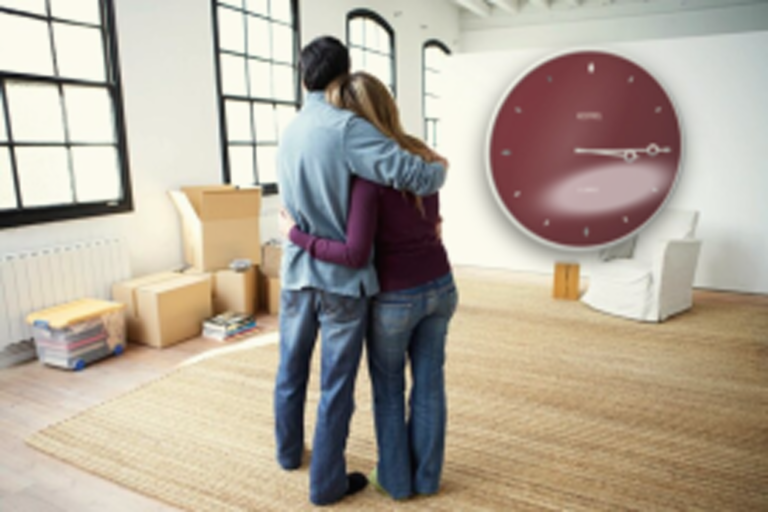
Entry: 3:15
